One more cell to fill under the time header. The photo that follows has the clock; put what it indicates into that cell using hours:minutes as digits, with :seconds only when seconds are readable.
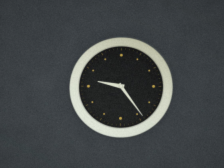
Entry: 9:24
